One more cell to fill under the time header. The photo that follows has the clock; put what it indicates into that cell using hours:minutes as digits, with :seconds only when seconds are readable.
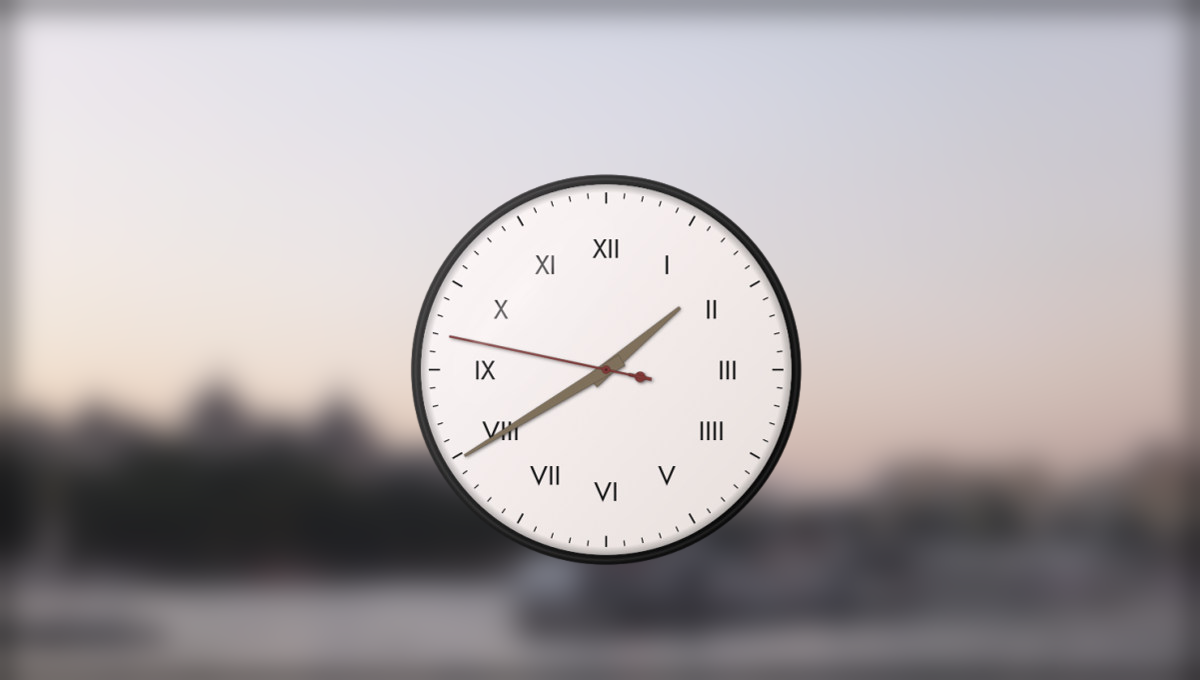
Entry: 1:39:47
